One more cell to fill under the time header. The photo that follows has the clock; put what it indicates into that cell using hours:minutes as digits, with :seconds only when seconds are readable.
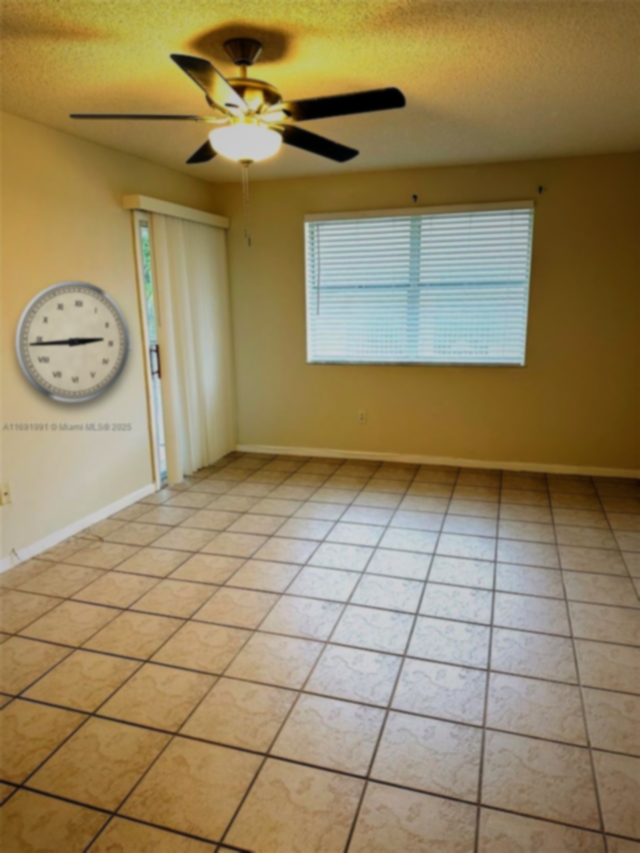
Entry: 2:44
